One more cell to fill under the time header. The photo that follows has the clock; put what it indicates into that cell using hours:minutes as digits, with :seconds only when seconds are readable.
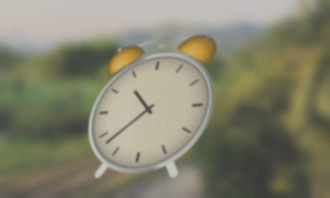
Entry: 10:38
